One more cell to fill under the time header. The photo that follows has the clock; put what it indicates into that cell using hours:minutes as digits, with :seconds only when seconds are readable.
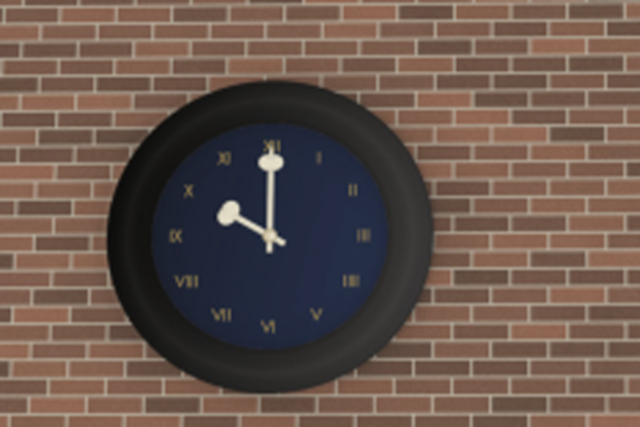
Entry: 10:00
